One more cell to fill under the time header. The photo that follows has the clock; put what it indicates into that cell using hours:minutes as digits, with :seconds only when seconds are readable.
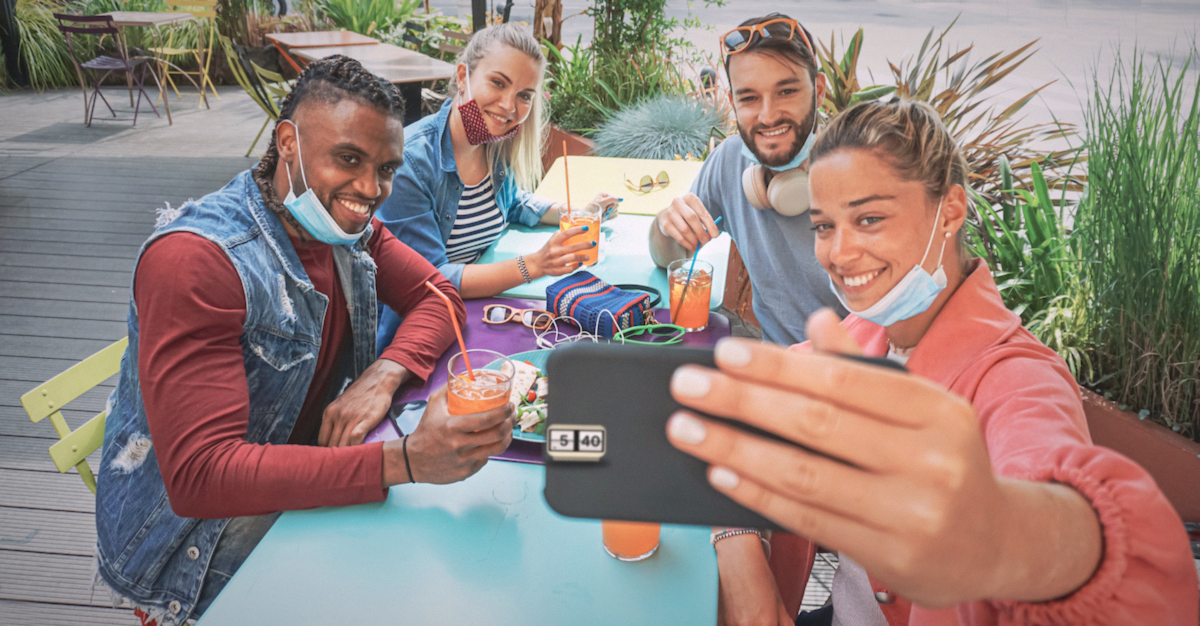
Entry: 5:40
